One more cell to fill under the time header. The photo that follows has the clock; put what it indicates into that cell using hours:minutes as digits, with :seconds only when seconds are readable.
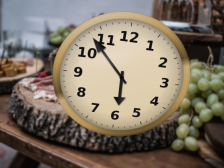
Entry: 5:53
